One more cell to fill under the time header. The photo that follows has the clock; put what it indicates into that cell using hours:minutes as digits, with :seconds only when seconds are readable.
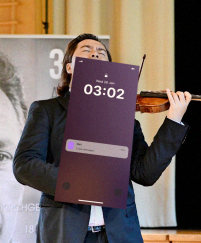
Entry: 3:02
